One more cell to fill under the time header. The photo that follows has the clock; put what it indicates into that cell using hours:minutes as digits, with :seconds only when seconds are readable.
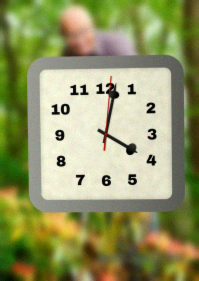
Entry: 4:02:01
